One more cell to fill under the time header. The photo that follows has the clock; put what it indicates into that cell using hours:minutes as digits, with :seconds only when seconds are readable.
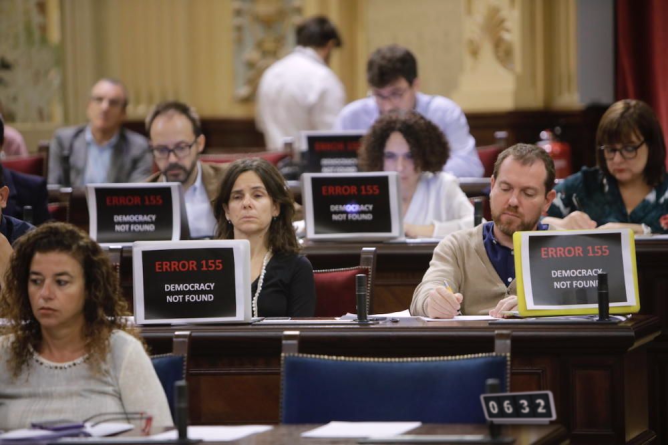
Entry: 6:32
